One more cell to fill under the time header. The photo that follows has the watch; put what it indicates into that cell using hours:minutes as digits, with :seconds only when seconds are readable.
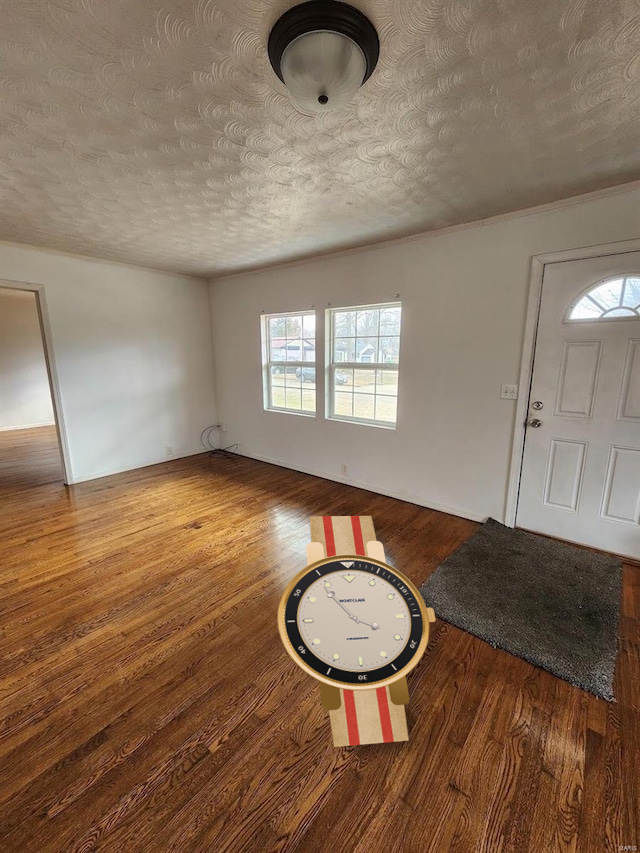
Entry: 3:54
